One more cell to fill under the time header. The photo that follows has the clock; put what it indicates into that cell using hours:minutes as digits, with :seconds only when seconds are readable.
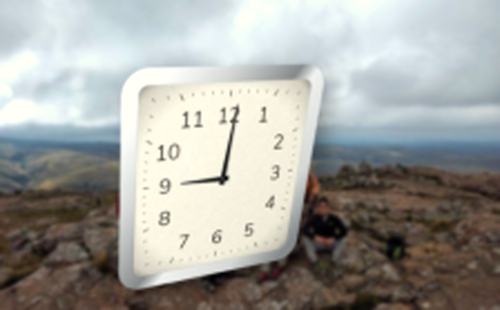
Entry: 9:01
